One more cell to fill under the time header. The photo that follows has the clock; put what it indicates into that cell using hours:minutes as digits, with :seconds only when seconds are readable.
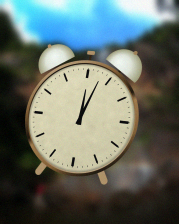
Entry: 12:03
